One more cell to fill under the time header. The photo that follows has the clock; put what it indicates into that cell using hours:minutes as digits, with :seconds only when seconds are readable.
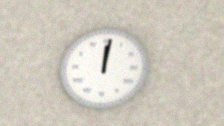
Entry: 12:01
